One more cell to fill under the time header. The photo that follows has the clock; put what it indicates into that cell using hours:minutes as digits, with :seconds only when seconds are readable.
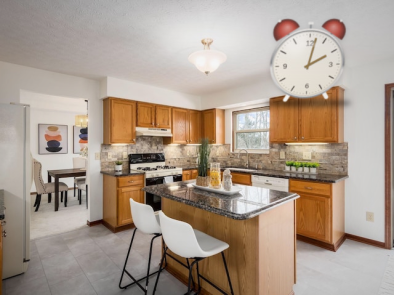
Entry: 2:02
